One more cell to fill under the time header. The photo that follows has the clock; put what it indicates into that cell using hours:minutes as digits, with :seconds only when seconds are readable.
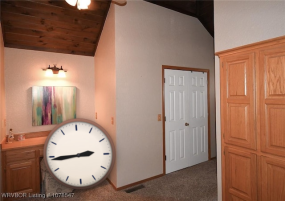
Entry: 2:44
